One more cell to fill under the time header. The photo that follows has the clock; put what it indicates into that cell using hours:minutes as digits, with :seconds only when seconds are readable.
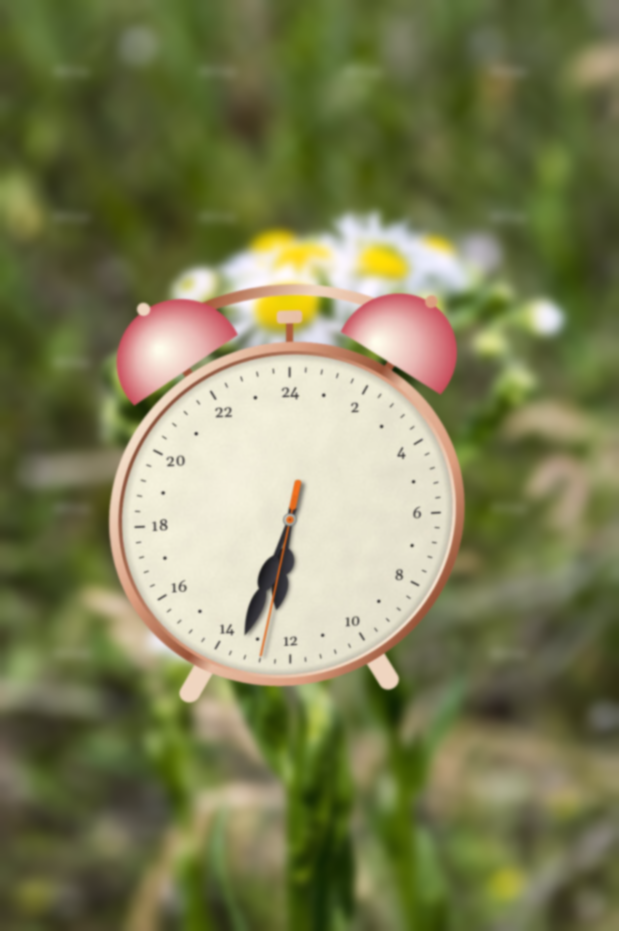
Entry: 12:33:32
